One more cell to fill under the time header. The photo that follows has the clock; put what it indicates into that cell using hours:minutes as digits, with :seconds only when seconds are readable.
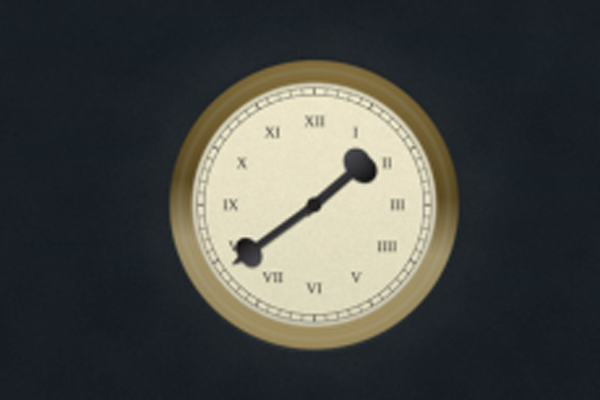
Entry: 1:39
